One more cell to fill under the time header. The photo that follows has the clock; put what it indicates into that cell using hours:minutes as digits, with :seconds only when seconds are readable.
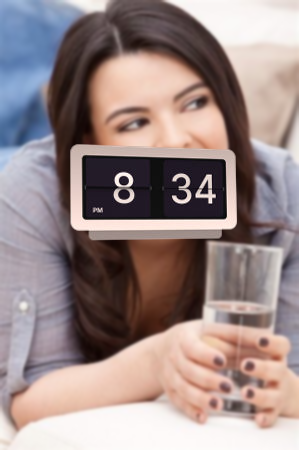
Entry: 8:34
